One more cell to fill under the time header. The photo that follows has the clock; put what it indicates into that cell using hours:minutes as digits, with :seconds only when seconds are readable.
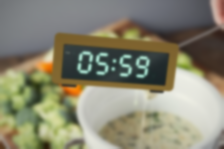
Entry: 5:59
